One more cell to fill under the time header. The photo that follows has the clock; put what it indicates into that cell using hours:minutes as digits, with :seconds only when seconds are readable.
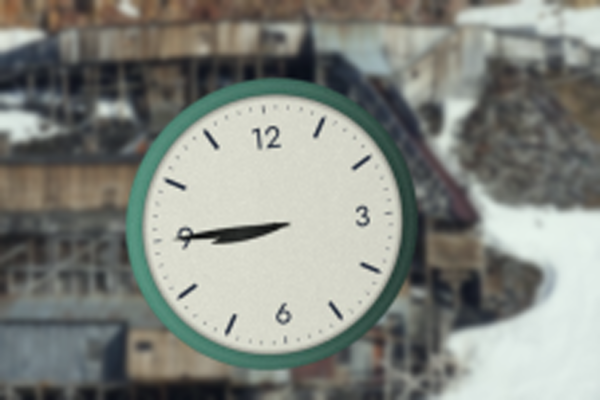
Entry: 8:45
